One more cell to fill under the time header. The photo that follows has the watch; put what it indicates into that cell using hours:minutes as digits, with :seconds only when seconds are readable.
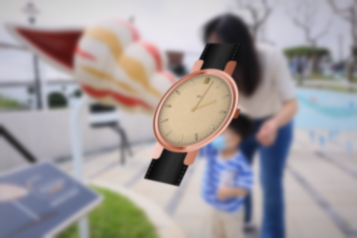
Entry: 2:02
